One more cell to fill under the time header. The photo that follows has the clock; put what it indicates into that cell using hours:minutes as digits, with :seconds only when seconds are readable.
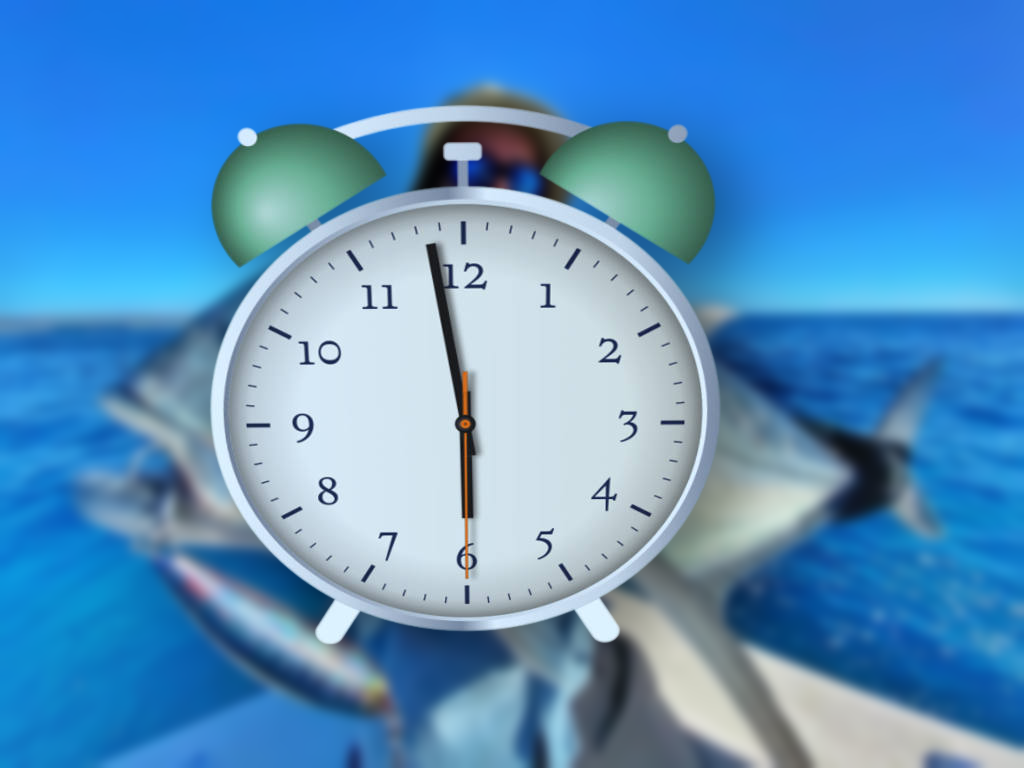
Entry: 5:58:30
